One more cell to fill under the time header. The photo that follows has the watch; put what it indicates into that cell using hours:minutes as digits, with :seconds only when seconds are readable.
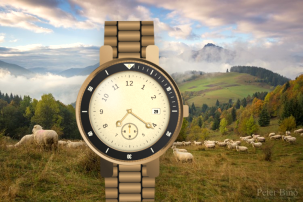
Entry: 7:21
